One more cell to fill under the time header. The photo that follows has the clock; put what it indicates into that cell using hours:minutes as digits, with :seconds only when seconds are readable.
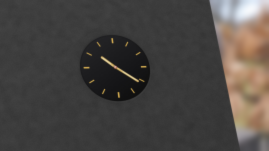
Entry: 10:21
